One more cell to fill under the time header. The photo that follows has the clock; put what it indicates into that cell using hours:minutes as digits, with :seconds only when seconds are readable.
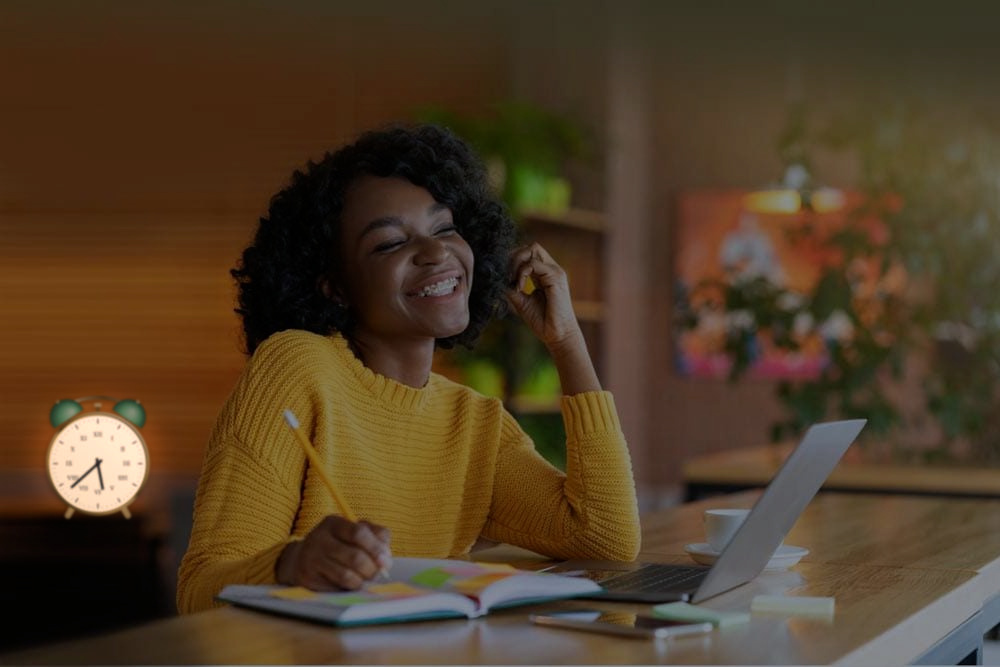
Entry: 5:38
